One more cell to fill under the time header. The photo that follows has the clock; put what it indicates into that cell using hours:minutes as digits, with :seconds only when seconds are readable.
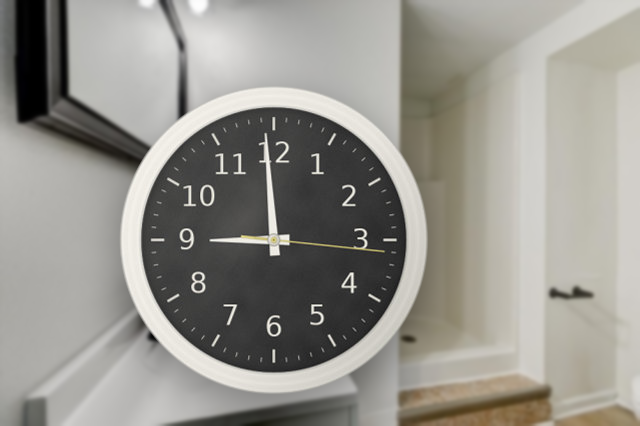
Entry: 8:59:16
